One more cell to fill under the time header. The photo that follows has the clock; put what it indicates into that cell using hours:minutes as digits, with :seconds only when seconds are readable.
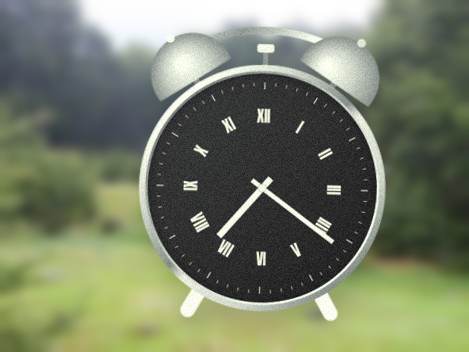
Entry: 7:21
